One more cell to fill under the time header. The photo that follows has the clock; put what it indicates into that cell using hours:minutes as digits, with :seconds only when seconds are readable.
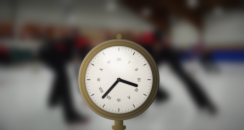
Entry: 3:37
